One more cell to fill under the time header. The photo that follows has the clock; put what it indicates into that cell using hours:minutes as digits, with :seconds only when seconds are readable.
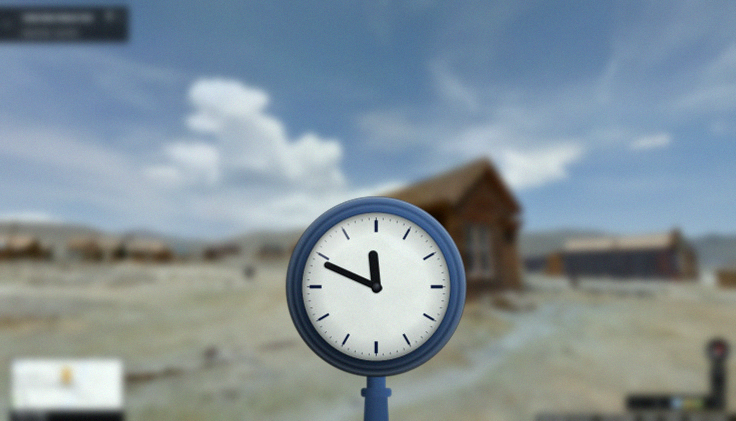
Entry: 11:49
